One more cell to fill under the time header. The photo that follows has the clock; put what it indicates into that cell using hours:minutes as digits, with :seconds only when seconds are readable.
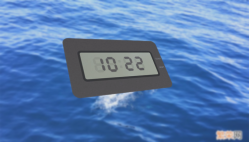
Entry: 10:22
